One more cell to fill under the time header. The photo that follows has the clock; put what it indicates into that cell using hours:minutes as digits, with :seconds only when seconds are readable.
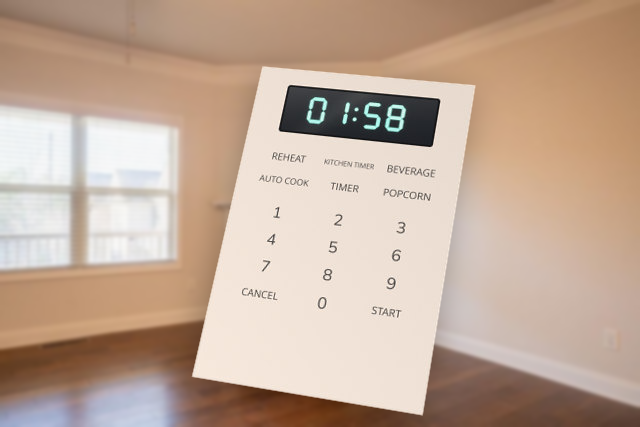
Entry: 1:58
